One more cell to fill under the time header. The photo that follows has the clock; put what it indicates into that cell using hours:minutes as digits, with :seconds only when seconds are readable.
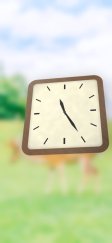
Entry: 11:25
